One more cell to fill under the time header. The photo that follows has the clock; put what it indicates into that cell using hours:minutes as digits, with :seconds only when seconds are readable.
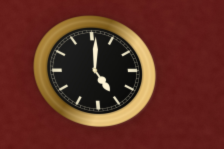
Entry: 5:01
